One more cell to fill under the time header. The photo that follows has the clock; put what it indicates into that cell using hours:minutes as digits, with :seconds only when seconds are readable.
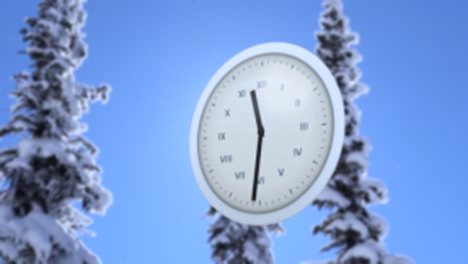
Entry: 11:31
